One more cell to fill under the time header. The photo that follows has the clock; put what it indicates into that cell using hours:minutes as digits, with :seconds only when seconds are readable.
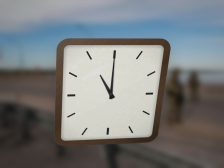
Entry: 11:00
